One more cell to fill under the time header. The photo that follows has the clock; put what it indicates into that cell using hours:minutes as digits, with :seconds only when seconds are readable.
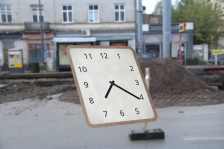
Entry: 7:21
